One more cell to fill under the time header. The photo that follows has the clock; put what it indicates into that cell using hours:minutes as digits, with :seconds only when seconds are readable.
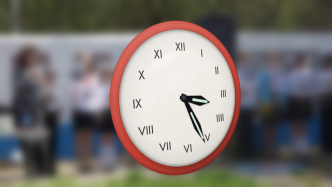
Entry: 3:26
